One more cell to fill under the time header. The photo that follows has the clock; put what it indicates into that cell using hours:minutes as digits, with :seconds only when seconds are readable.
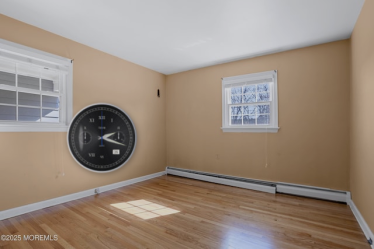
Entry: 2:18
